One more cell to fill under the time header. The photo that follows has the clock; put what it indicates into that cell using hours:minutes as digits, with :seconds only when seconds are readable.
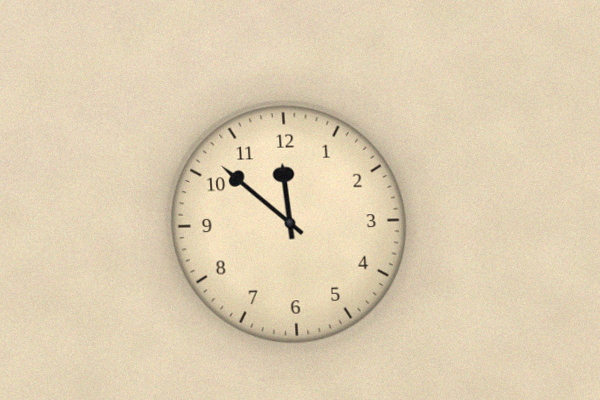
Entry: 11:52
